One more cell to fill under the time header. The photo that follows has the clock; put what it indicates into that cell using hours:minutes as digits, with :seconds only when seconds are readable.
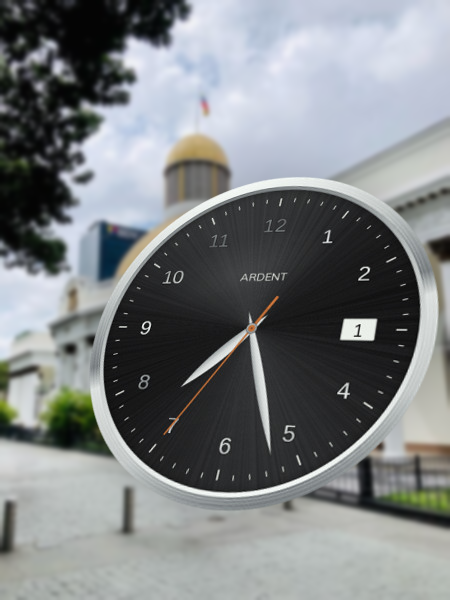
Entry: 7:26:35
